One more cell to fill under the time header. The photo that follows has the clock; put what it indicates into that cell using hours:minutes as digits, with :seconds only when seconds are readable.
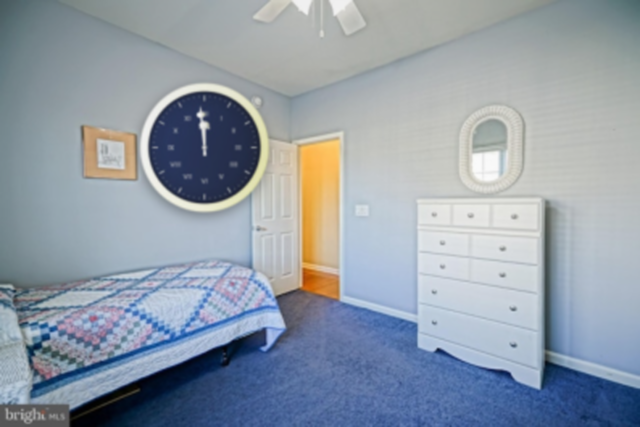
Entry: 11:59
